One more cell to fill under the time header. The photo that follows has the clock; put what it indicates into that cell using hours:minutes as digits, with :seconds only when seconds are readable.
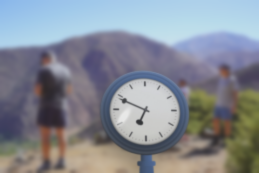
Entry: 6:49
